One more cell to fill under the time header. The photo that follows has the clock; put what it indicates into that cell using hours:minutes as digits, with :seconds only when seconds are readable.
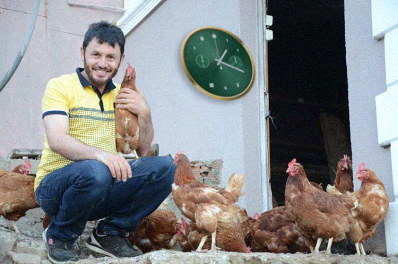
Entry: 1:19
